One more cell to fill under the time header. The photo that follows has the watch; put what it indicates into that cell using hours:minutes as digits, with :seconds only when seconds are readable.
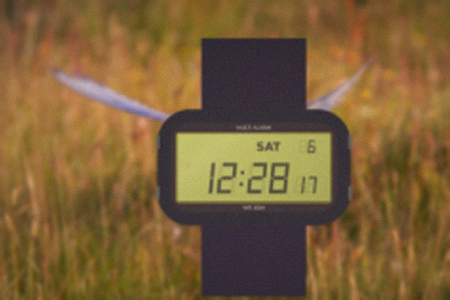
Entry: 12:28:17
